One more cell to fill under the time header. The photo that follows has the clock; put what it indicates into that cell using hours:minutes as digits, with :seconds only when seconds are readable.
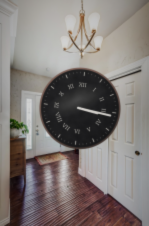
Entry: 3:16
